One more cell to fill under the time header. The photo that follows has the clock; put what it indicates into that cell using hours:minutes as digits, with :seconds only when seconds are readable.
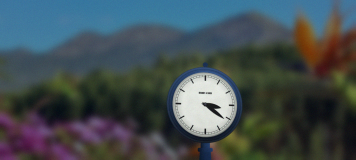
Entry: 3:21
